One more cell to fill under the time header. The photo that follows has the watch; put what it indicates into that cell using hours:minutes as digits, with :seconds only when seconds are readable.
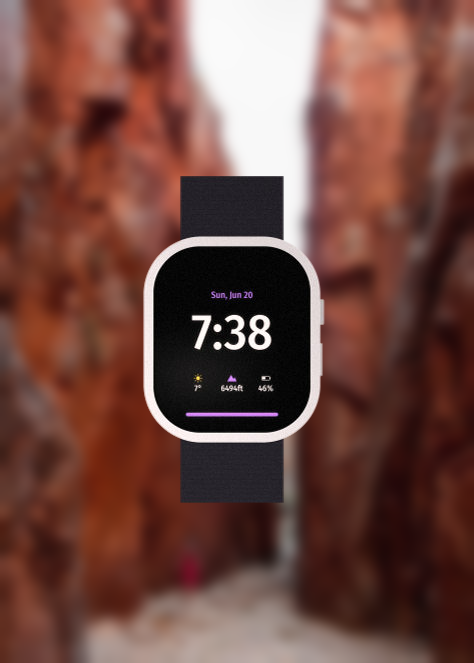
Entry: 7:38
